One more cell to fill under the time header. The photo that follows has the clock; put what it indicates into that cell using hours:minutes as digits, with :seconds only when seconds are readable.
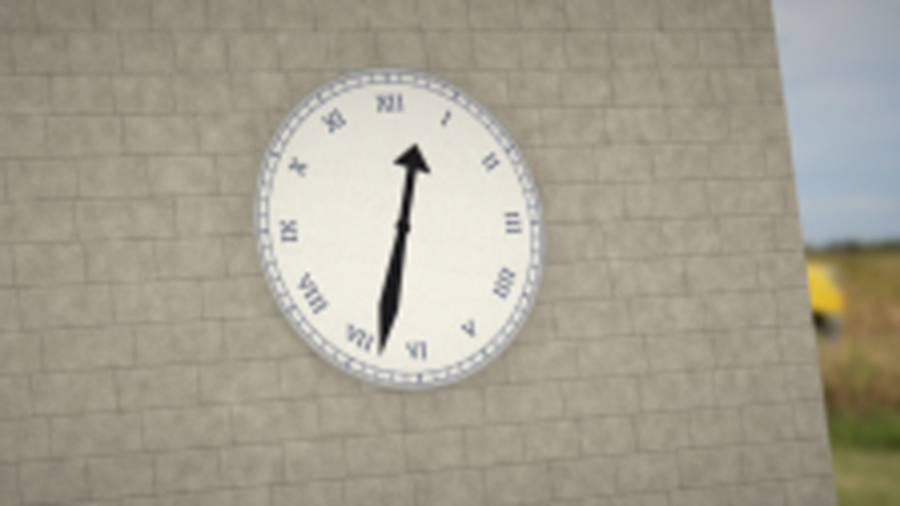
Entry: 12:33
